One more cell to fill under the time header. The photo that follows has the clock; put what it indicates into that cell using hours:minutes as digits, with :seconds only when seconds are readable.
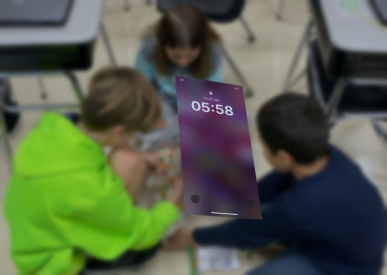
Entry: 5:58
